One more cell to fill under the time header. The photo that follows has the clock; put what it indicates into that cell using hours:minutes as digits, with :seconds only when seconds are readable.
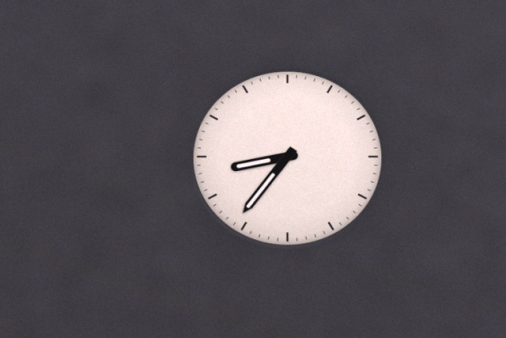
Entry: 8:36
